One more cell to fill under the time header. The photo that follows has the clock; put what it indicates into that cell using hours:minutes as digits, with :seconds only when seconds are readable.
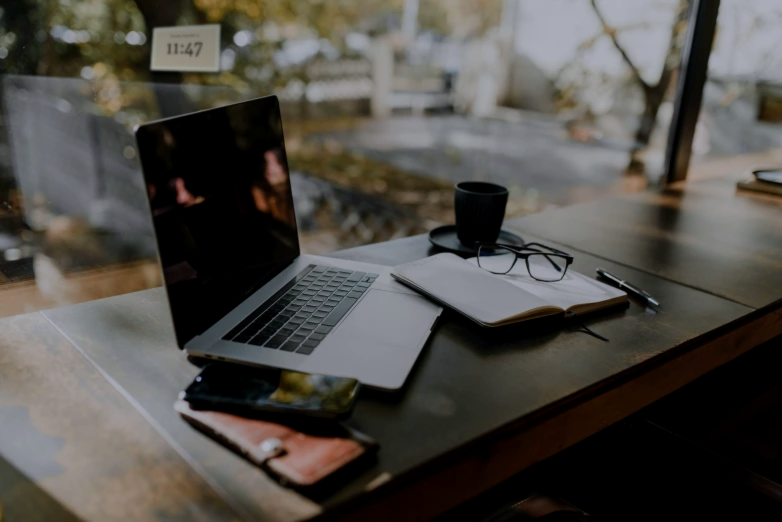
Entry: 11:47
